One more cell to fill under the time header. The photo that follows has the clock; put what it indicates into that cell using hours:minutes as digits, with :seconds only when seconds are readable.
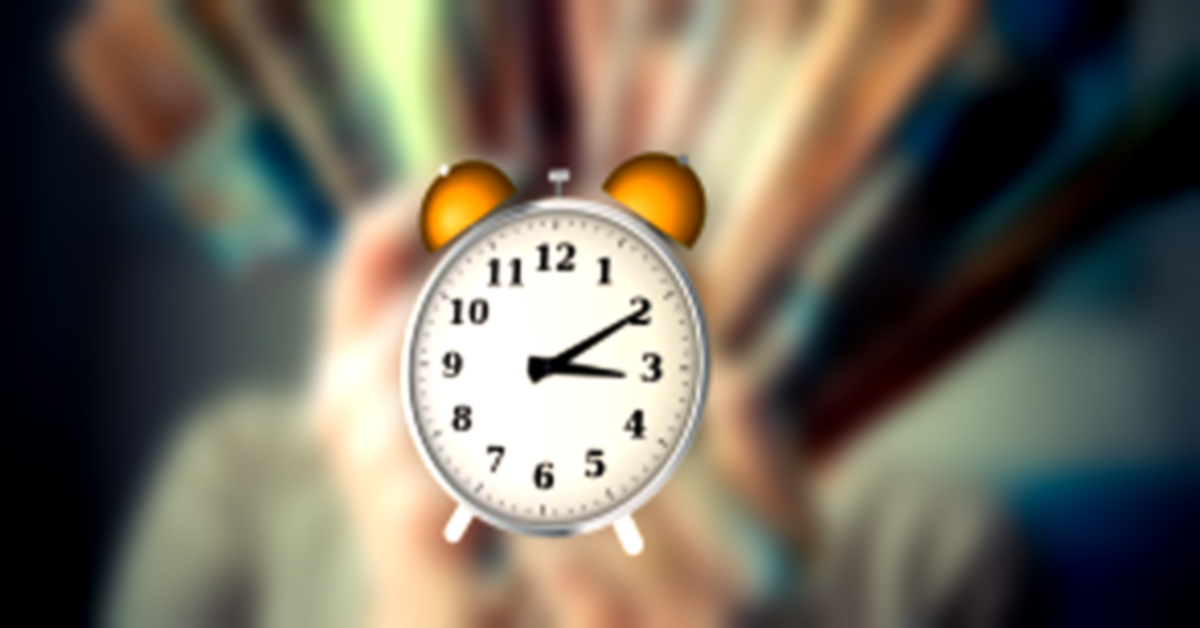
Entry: 3:10
